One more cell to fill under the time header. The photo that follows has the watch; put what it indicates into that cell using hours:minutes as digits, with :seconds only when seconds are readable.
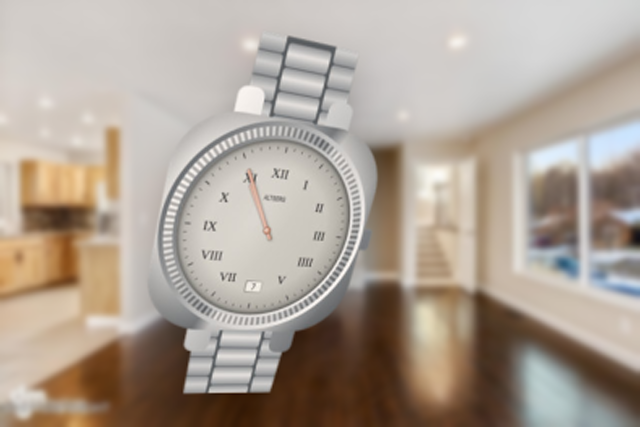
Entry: 10:55
